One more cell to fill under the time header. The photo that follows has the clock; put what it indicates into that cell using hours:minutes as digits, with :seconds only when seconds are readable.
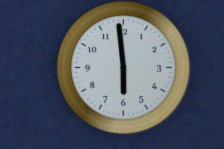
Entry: 5:59
